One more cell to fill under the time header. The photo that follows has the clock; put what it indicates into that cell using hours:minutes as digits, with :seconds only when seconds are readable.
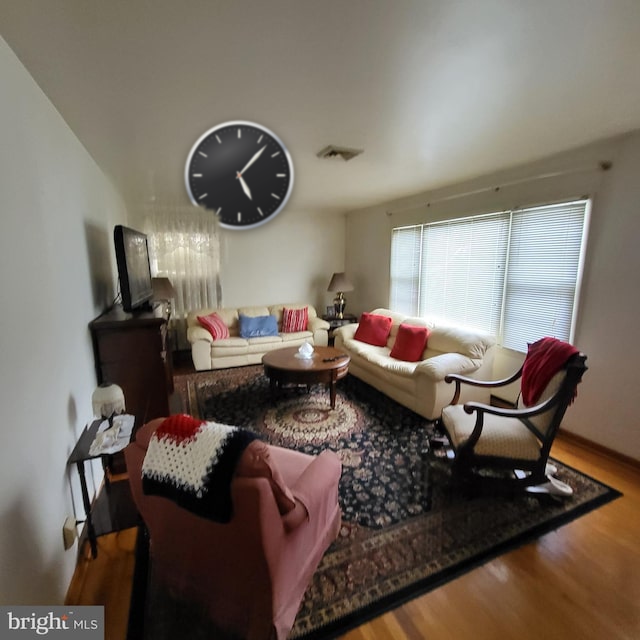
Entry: 5:07
